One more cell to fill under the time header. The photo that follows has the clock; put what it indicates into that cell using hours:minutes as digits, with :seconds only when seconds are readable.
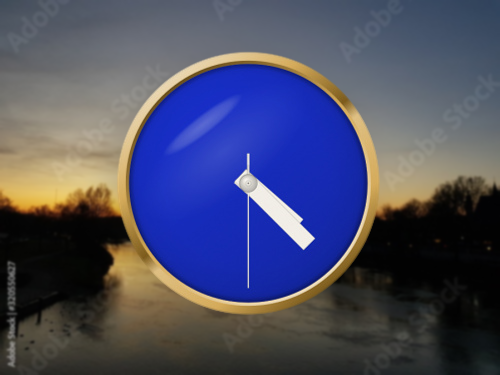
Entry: 4:22:30
